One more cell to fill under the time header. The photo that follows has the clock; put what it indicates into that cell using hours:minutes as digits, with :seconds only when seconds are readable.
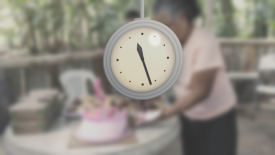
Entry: 11:27
